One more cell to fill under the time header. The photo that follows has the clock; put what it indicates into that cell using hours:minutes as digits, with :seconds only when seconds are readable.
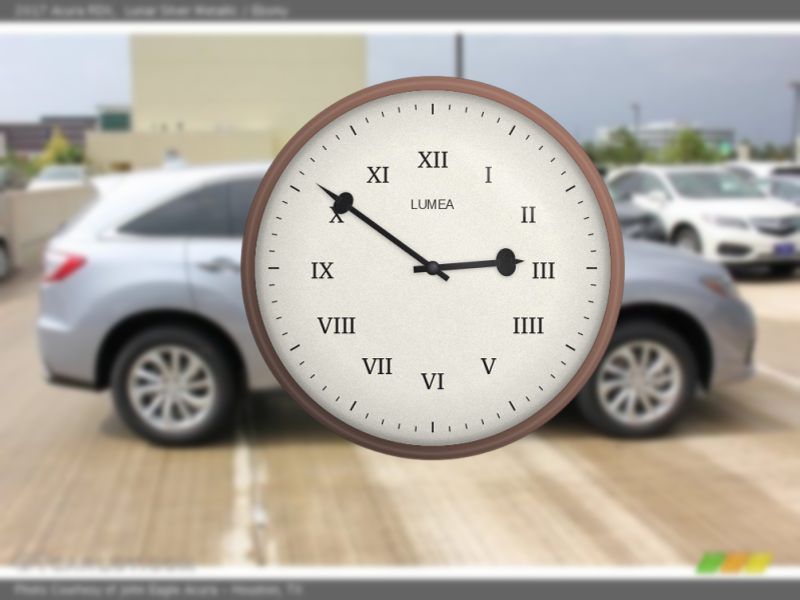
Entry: 2:51
